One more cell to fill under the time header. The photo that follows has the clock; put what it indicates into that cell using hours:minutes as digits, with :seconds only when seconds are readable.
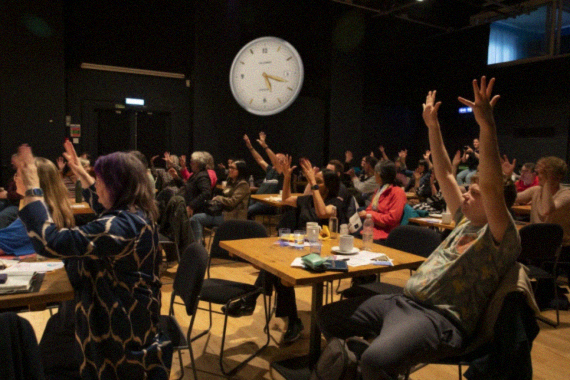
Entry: 5:18
